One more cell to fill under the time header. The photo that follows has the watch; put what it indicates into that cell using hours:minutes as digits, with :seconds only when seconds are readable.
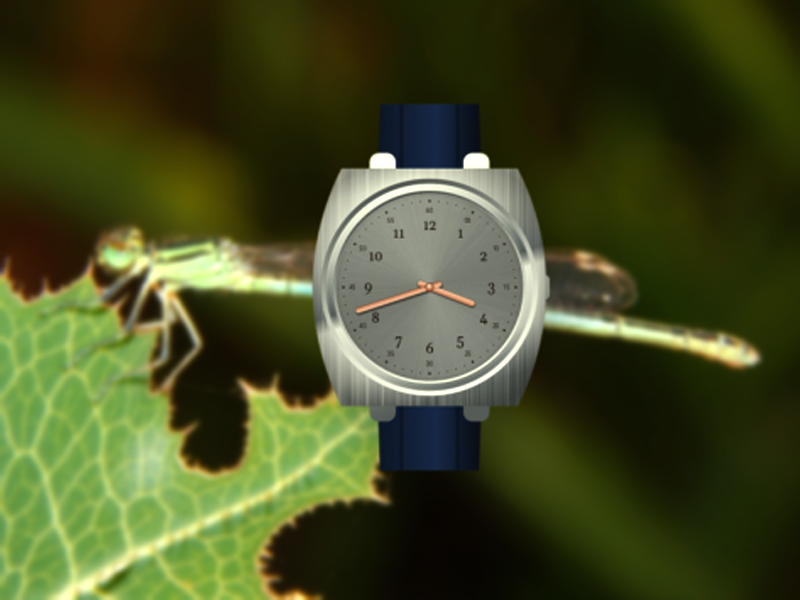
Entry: 3:42
